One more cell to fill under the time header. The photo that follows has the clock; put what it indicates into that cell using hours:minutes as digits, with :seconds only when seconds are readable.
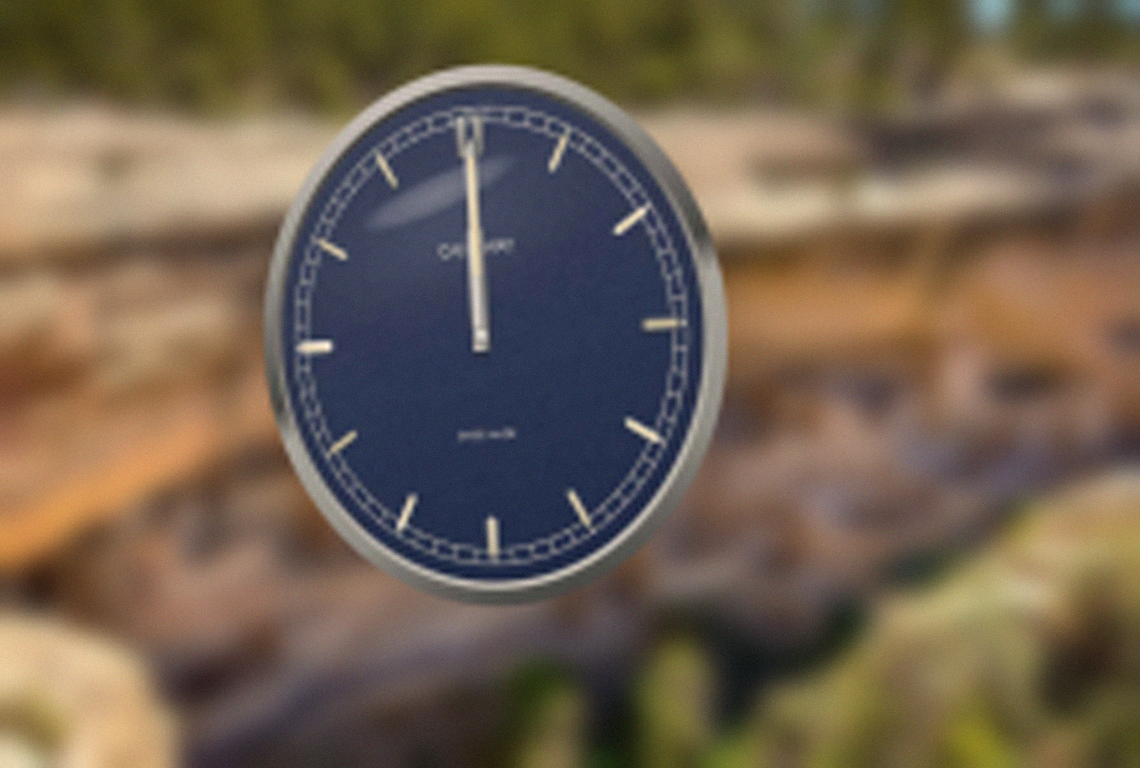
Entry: 12:00
